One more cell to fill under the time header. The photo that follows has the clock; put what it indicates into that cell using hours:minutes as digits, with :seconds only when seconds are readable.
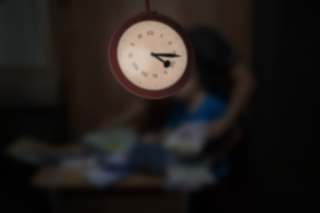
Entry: 4:16
